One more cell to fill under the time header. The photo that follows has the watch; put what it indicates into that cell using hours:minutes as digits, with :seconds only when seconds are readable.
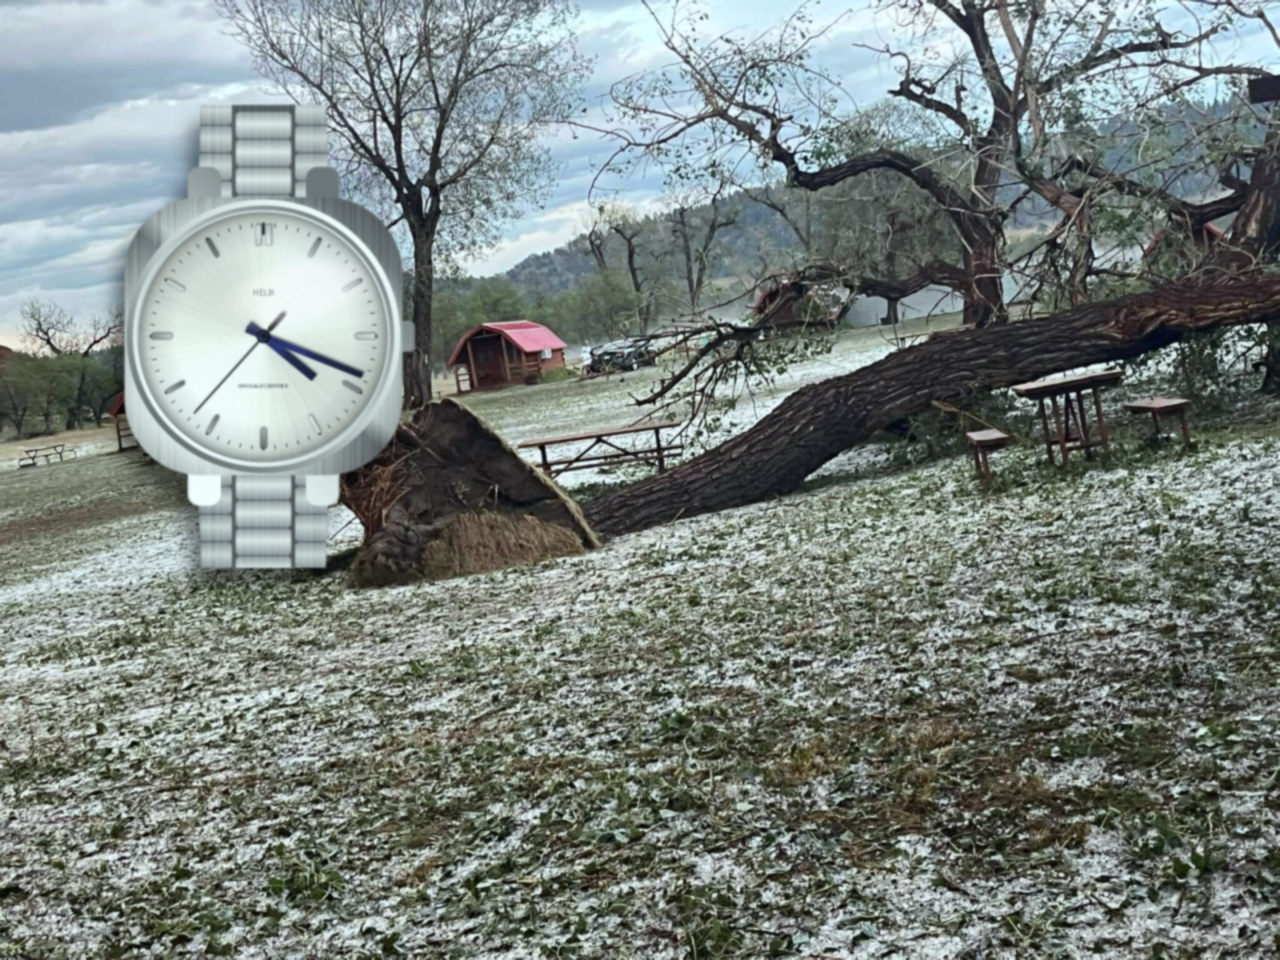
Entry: 4:18:37
